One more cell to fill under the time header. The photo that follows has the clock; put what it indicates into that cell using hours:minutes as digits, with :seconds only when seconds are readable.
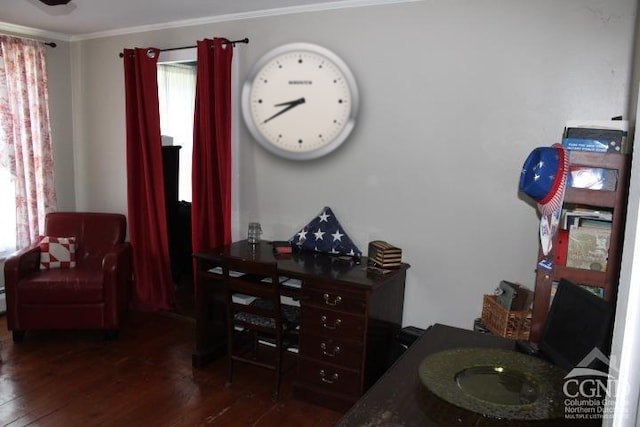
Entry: 8:40
